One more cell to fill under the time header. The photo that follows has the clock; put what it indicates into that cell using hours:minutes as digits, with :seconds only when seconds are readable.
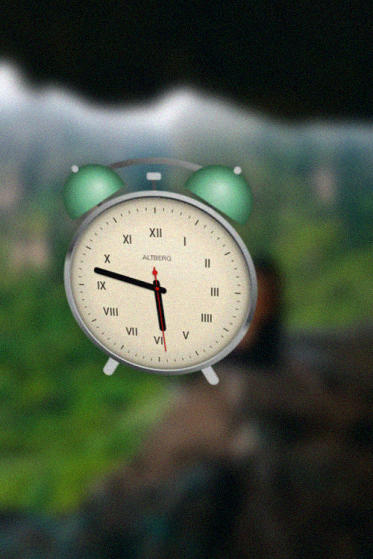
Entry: 5:47:29
